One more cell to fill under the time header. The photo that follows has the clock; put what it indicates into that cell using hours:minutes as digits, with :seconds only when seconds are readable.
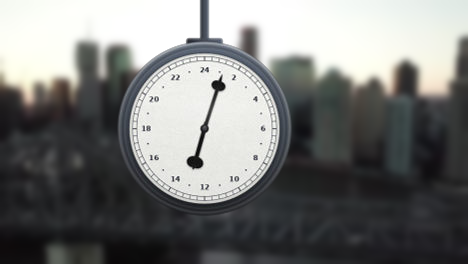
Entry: 13:03
